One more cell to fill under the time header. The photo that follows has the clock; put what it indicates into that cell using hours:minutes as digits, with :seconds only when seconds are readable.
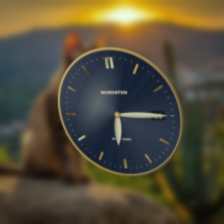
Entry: 6:15
